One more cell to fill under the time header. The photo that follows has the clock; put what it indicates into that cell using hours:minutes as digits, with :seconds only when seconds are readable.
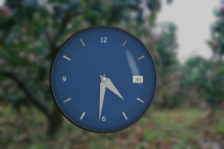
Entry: 4:31
